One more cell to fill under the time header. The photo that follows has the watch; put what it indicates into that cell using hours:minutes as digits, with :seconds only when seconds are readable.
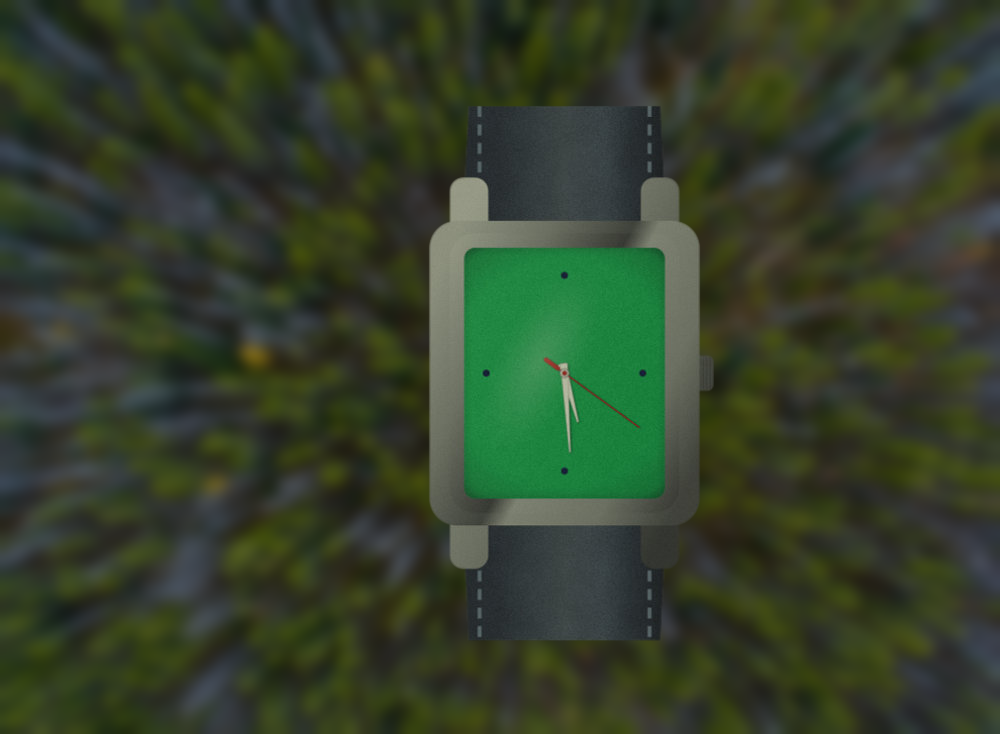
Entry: 5:29:21
